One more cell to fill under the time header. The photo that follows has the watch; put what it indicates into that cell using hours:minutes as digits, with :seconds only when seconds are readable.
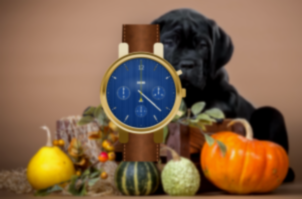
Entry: 4:22
